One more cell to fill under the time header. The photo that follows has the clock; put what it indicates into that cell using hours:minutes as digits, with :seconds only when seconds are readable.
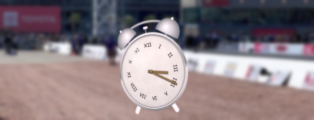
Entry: 3:20
